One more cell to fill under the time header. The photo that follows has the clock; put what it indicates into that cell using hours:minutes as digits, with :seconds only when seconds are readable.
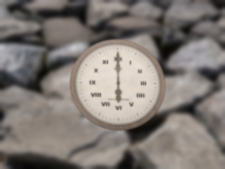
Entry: 6:00
